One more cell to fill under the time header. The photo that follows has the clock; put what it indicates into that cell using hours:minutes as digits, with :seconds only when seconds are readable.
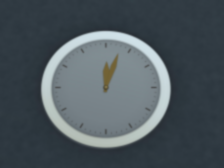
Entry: 12:03
